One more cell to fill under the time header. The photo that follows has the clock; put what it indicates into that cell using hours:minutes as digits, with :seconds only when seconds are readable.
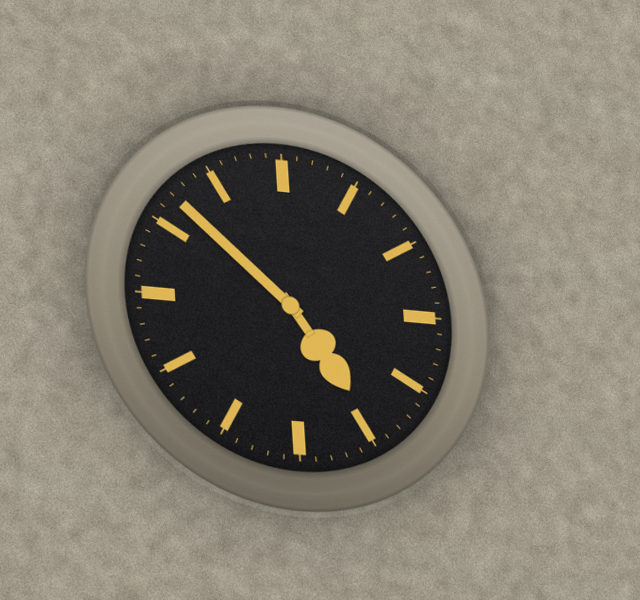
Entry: 4:52
